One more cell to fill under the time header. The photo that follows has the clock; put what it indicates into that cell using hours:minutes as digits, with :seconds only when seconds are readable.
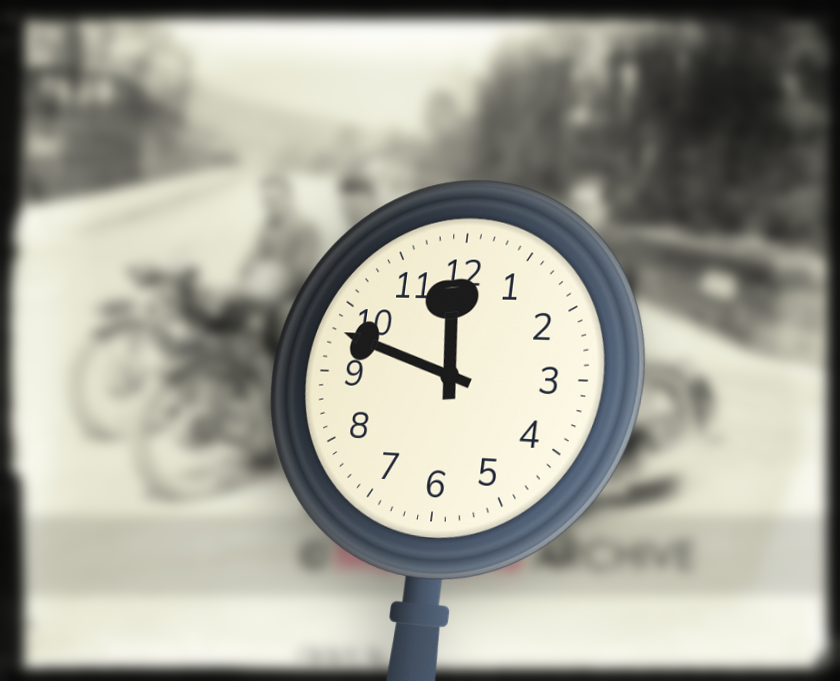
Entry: 11:48
